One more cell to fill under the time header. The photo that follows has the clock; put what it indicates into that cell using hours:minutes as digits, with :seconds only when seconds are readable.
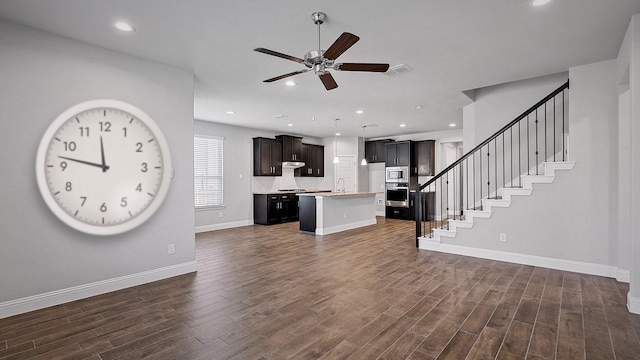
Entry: 11:47
